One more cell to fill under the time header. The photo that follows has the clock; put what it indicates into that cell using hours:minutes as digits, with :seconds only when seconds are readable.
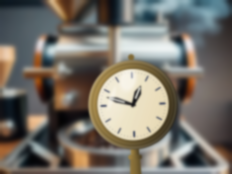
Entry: 12:48
